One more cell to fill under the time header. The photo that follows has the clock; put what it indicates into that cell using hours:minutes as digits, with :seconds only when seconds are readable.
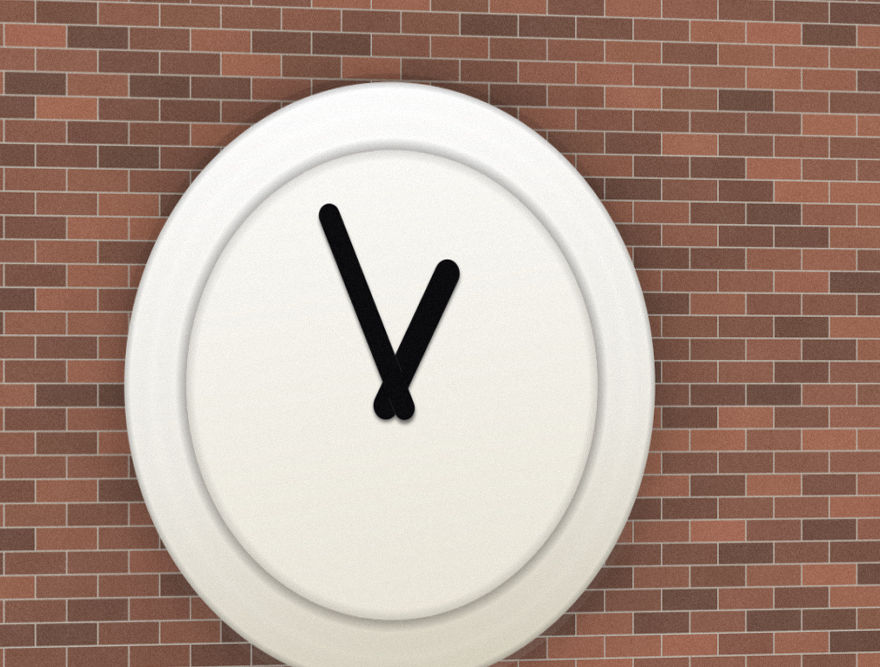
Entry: 12:56
